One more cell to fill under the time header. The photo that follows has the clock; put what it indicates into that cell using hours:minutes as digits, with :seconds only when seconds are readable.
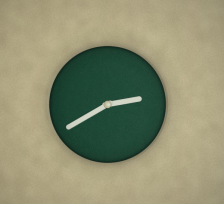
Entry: 2:40
